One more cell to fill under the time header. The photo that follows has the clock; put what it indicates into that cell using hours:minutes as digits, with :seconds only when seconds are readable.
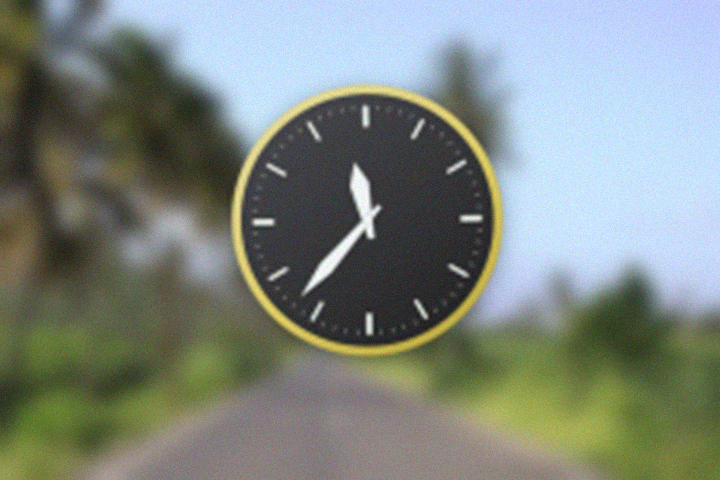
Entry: 11:37
